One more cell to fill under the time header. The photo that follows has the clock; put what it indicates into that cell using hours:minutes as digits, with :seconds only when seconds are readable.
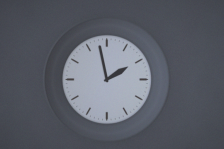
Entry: 1:58
